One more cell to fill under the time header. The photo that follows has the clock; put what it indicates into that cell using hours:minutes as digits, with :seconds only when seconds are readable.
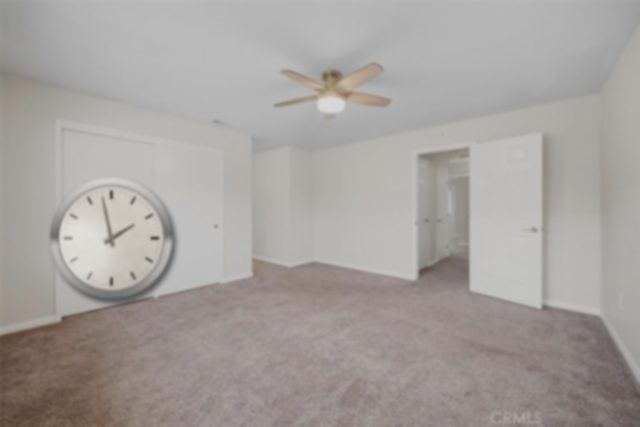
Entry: 1:58
